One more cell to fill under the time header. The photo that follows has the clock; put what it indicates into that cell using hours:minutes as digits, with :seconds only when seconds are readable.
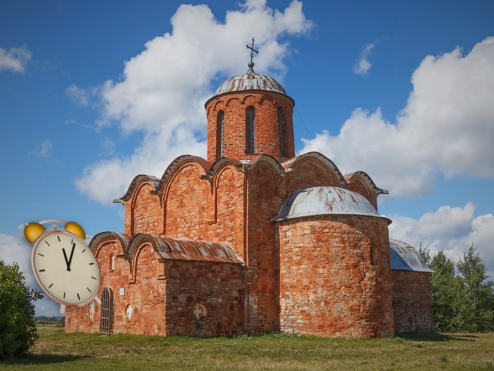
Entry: 12:06
